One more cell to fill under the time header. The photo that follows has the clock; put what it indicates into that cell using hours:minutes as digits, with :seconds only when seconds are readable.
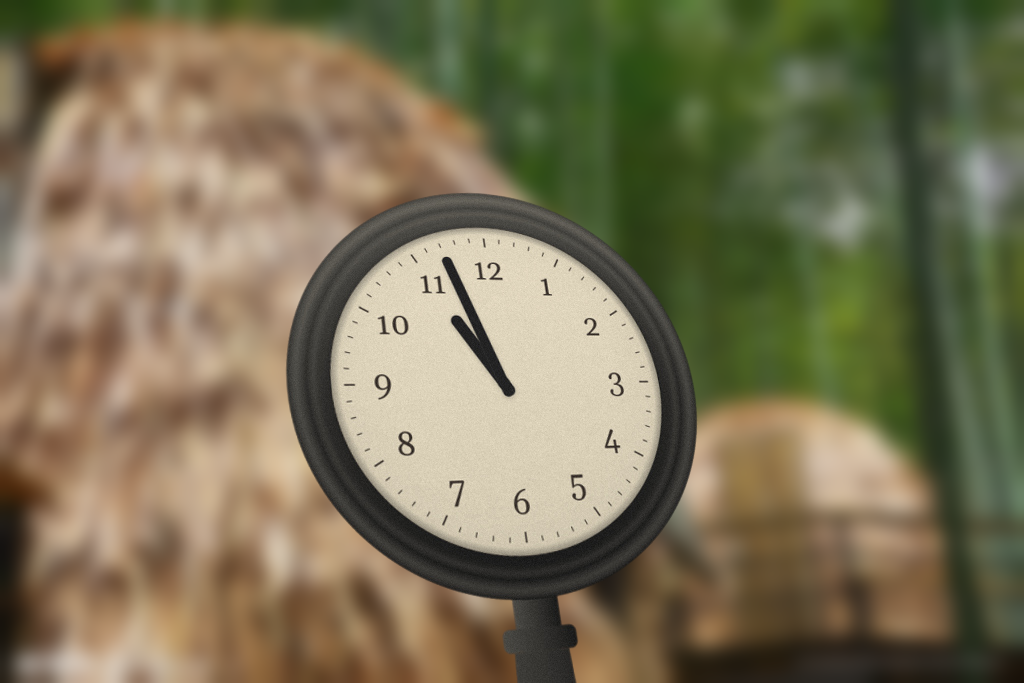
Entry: 10:57
